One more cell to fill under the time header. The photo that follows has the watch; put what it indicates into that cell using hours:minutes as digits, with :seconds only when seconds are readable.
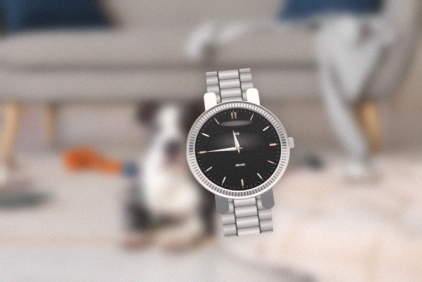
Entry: 11:45
